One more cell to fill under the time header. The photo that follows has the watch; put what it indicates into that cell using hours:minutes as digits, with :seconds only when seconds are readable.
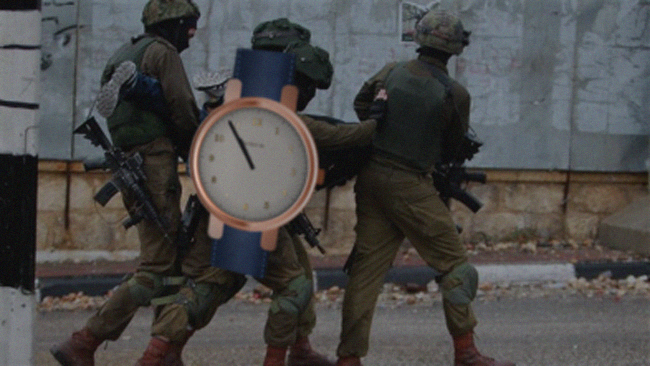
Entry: 10:54
